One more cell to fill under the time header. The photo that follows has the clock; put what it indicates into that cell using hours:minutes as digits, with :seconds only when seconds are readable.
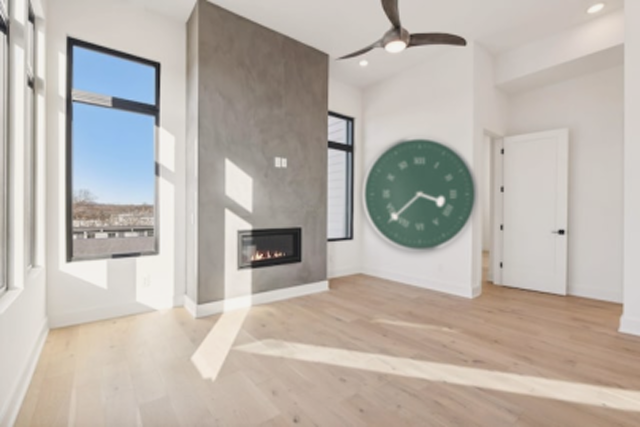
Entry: 3:38
